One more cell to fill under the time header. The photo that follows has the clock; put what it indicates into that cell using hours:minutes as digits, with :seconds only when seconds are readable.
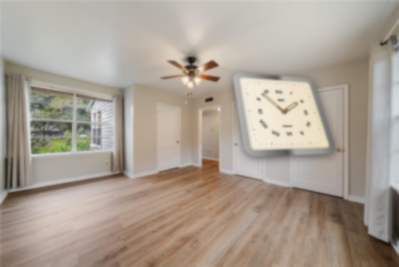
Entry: 1:53
